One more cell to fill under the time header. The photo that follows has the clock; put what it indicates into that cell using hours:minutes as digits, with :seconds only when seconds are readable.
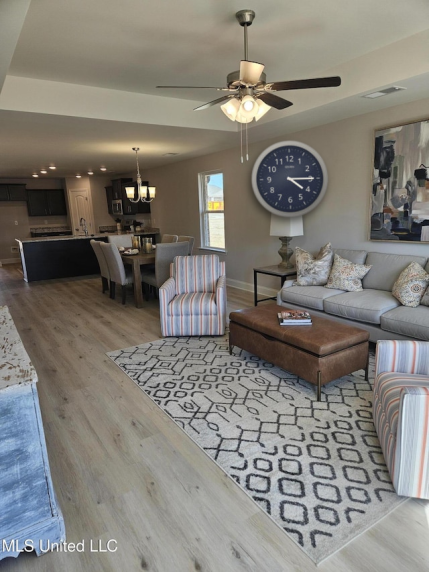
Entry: 4:15
